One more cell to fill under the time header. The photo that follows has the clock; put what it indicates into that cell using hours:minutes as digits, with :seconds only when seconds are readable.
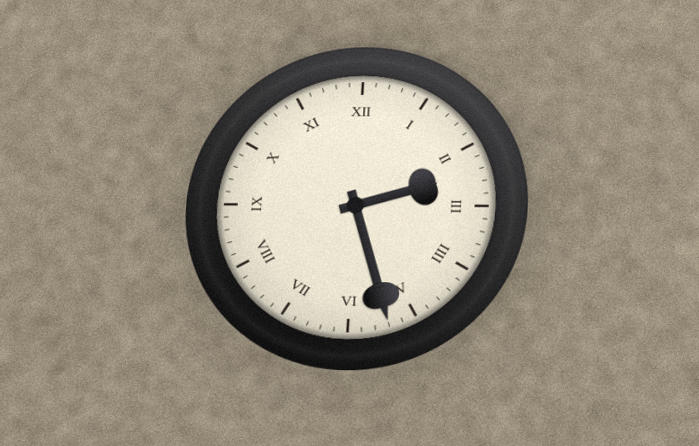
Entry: 2:27
